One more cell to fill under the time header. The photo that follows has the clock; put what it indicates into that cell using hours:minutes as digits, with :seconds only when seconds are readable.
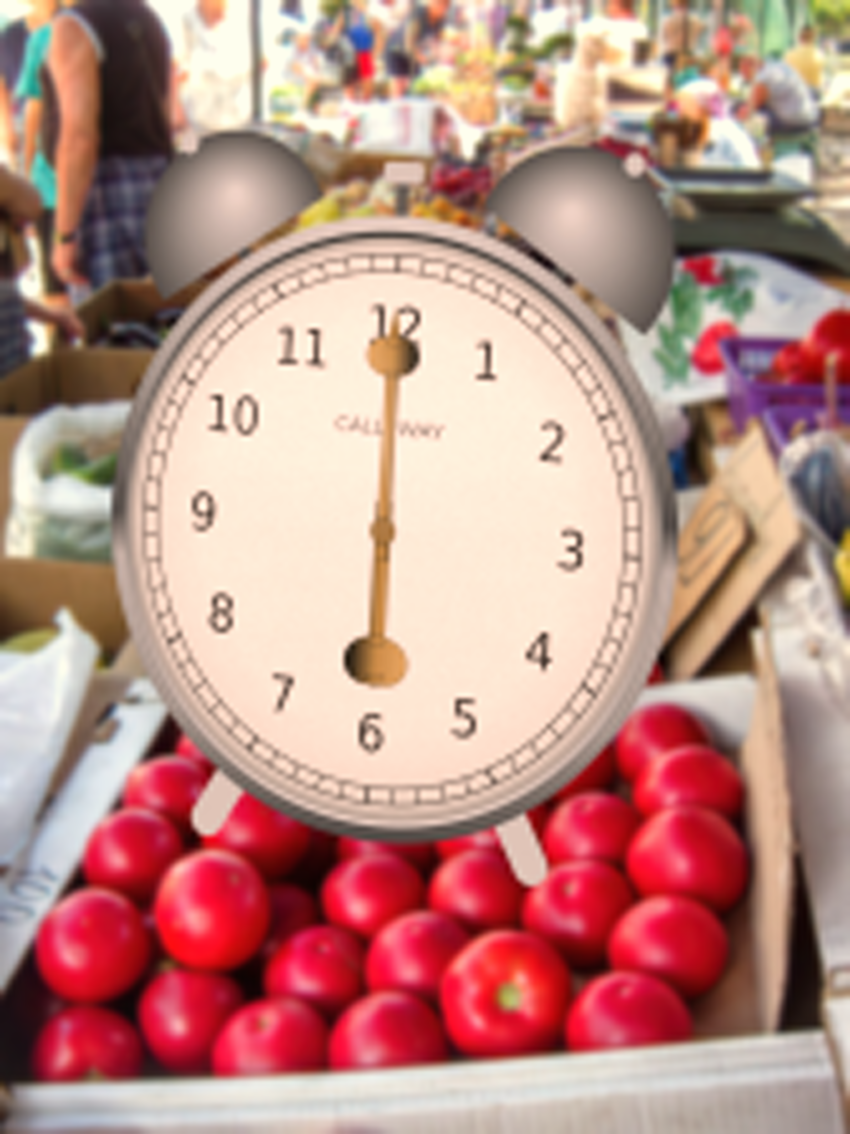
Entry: 6:00
